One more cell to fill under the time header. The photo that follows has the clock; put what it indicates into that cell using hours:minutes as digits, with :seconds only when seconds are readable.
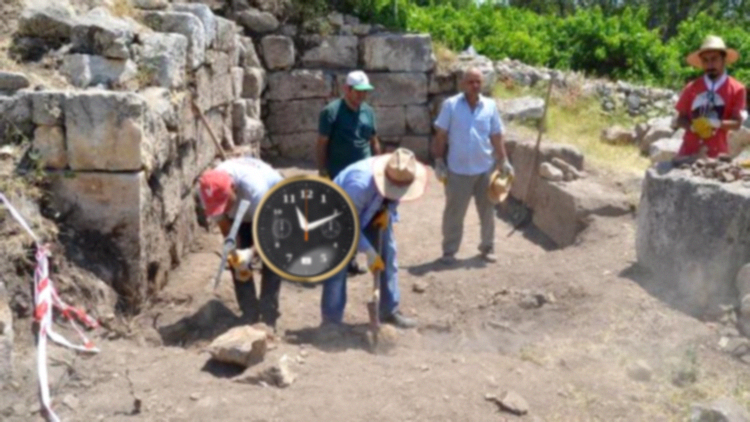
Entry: 11:11
